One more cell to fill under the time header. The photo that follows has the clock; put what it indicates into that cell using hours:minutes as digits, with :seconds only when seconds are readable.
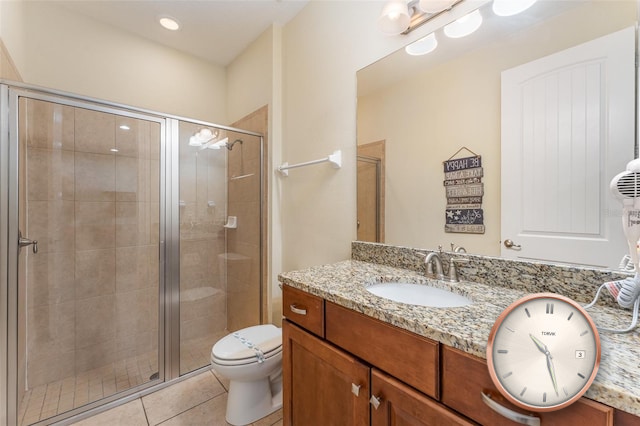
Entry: 10:27
